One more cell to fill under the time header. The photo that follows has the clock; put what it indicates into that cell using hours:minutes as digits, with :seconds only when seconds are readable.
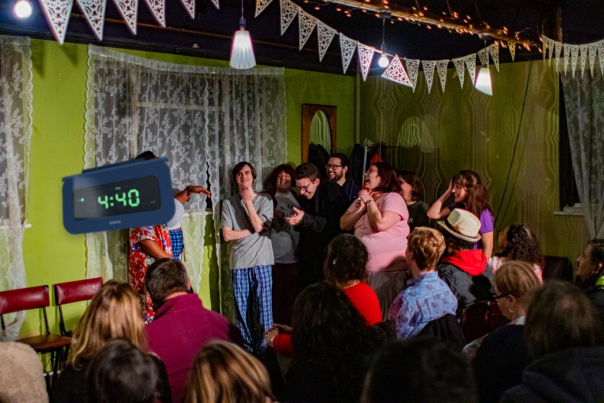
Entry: 4:40
